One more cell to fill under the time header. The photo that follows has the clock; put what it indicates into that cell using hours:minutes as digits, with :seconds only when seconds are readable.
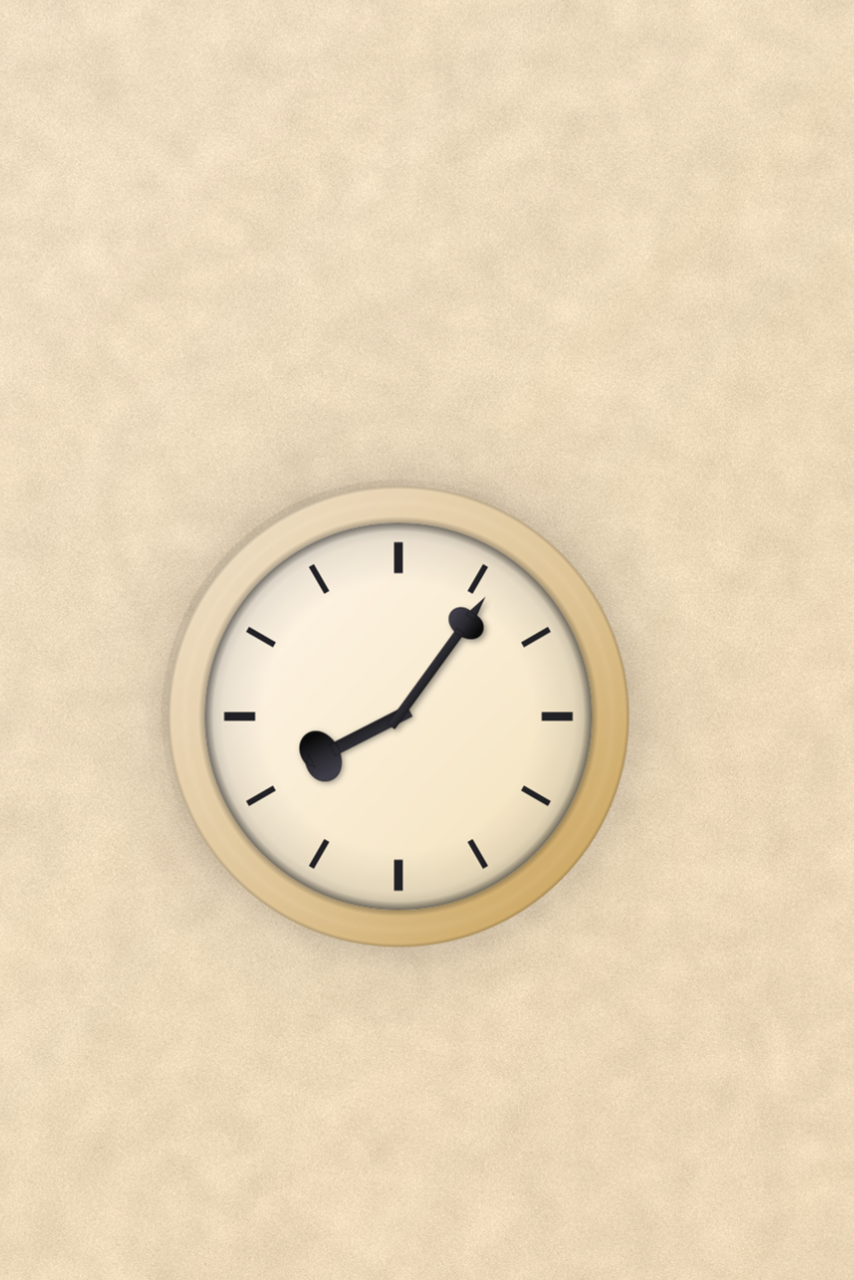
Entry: 8:06
